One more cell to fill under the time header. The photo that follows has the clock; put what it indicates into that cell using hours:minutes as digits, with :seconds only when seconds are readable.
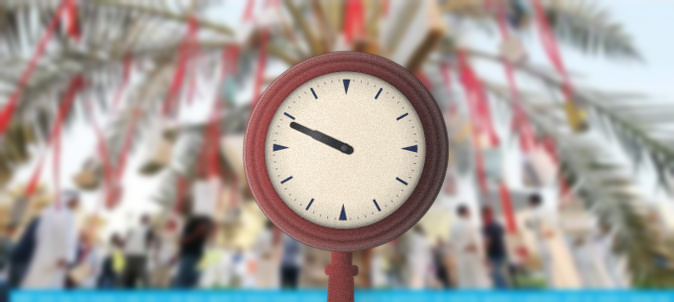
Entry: 9:49
